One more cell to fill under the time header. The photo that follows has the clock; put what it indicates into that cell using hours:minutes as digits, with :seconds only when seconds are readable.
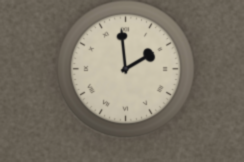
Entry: 1:59
